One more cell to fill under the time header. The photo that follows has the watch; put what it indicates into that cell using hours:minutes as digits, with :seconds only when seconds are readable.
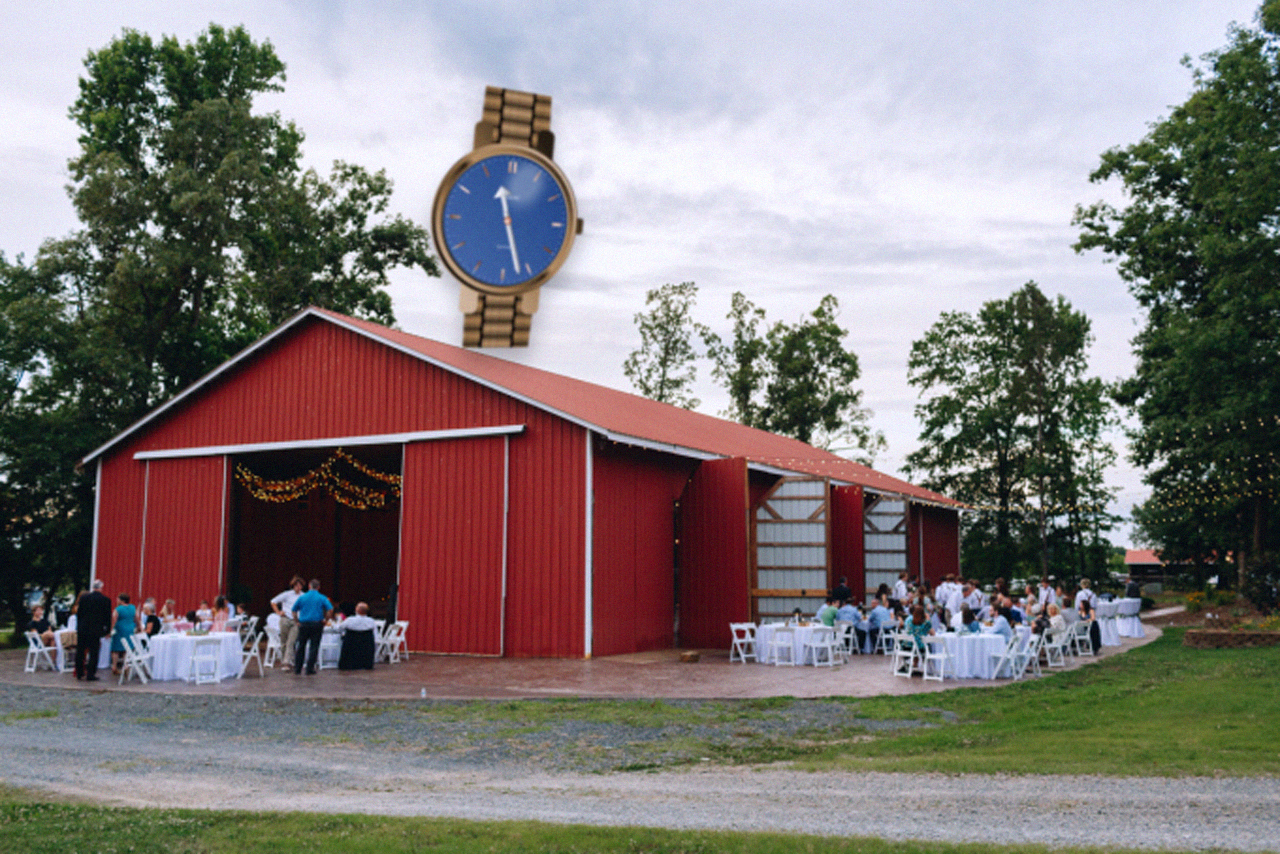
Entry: 11:27
